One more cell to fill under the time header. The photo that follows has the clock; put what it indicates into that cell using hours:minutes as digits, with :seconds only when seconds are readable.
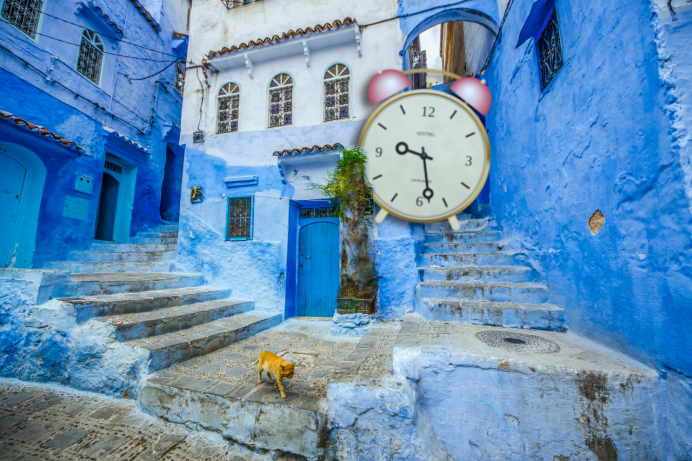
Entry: 9:28
